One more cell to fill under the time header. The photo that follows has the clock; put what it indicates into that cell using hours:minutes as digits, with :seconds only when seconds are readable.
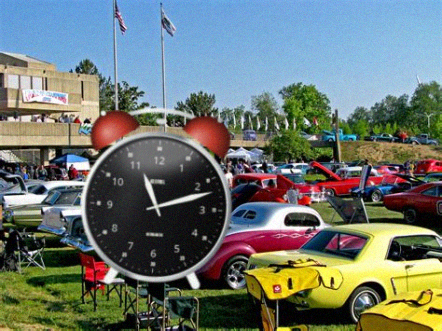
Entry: 11:12
